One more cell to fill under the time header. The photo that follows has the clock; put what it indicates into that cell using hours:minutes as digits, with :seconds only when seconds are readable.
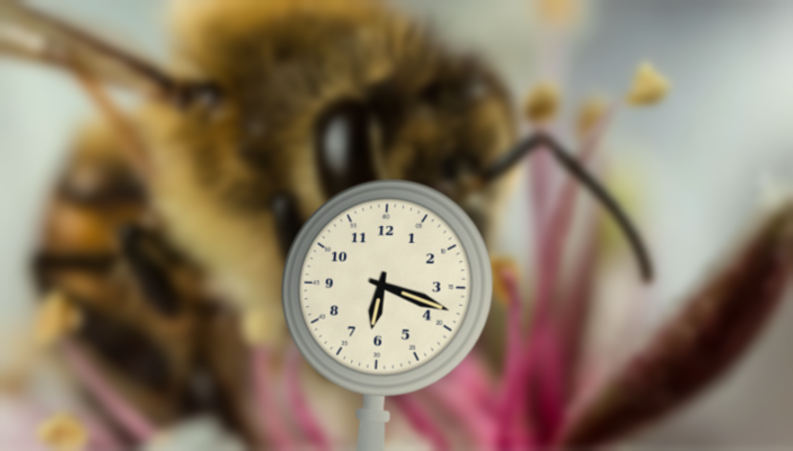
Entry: 6:18
